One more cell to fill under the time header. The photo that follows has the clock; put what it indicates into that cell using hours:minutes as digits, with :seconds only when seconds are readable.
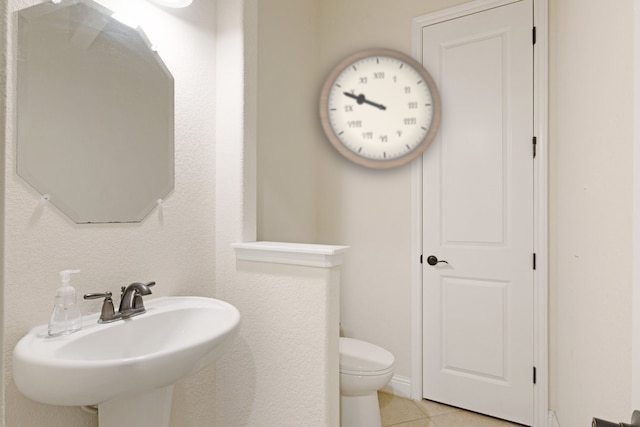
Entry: 9:49
